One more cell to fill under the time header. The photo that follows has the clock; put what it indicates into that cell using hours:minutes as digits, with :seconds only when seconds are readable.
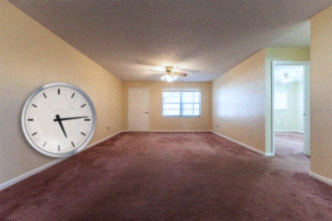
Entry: 5:14
